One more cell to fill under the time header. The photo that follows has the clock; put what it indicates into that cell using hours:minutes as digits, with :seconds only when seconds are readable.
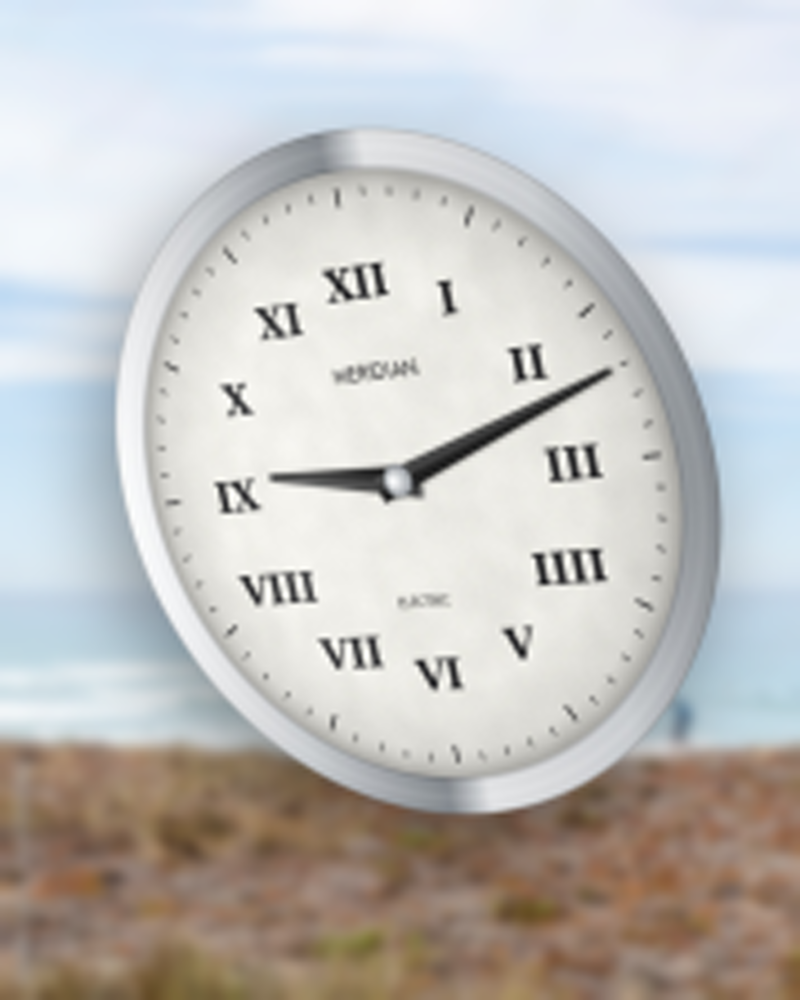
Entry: 9:12
